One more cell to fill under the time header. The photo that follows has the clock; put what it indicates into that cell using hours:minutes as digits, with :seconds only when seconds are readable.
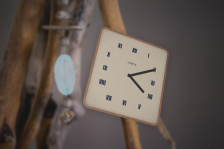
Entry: 4:10
